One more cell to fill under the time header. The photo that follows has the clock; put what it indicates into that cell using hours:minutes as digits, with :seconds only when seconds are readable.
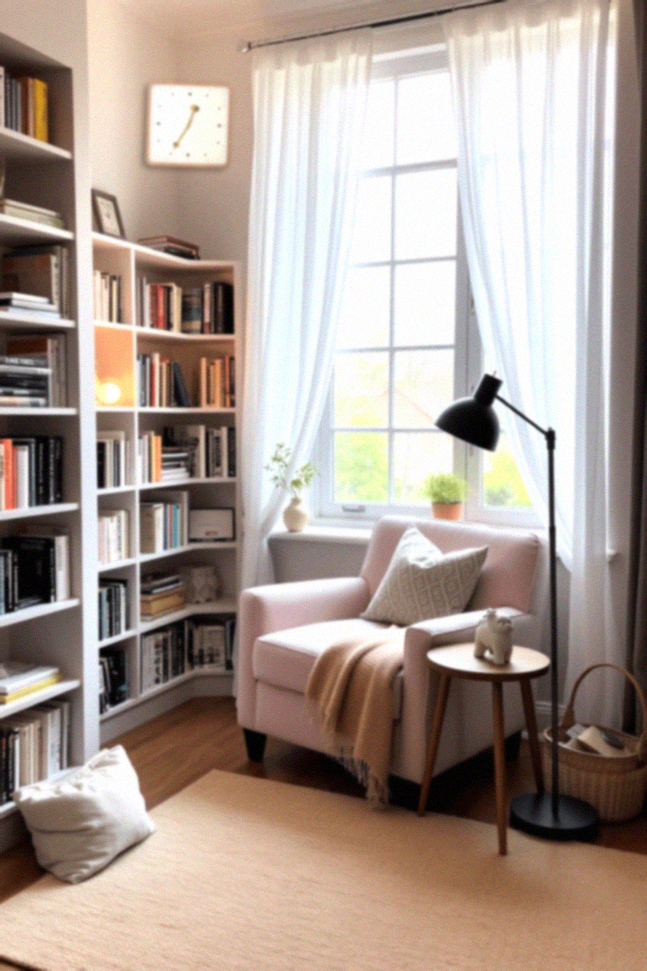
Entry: 12:35
